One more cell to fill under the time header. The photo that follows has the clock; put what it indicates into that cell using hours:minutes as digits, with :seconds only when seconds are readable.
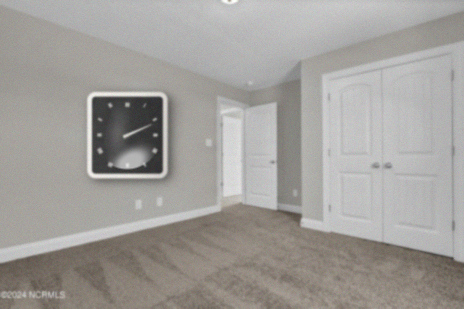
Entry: 2:11
